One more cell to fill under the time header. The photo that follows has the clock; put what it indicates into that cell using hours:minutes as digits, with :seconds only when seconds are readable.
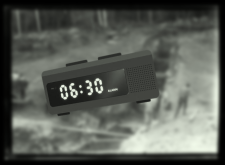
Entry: 6:30
